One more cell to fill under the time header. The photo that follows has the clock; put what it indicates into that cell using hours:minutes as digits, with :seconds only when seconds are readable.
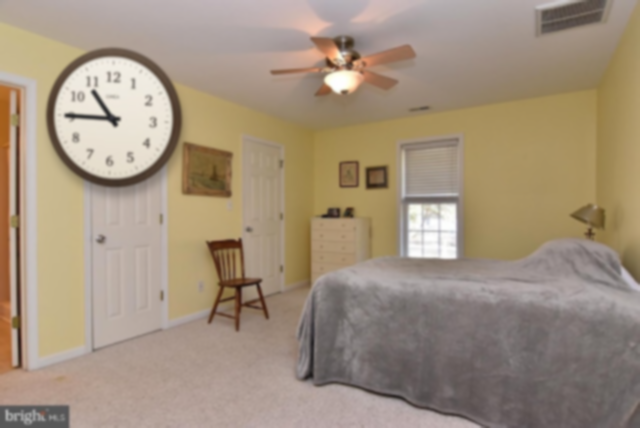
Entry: 10:45
